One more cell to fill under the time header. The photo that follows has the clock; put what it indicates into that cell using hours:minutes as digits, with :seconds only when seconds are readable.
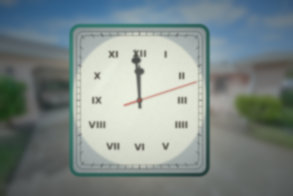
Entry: 11:59:12
